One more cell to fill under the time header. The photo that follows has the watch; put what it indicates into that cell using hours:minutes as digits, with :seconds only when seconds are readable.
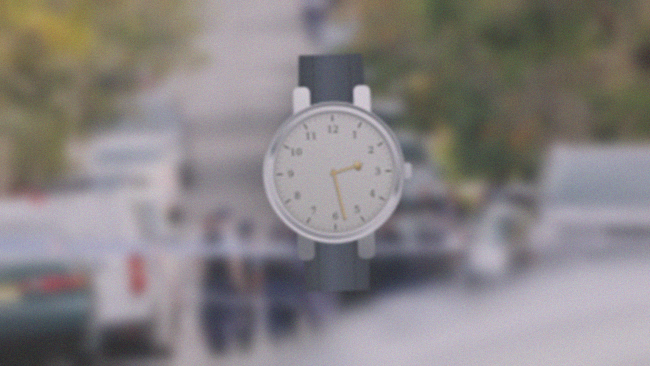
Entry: 2:28
